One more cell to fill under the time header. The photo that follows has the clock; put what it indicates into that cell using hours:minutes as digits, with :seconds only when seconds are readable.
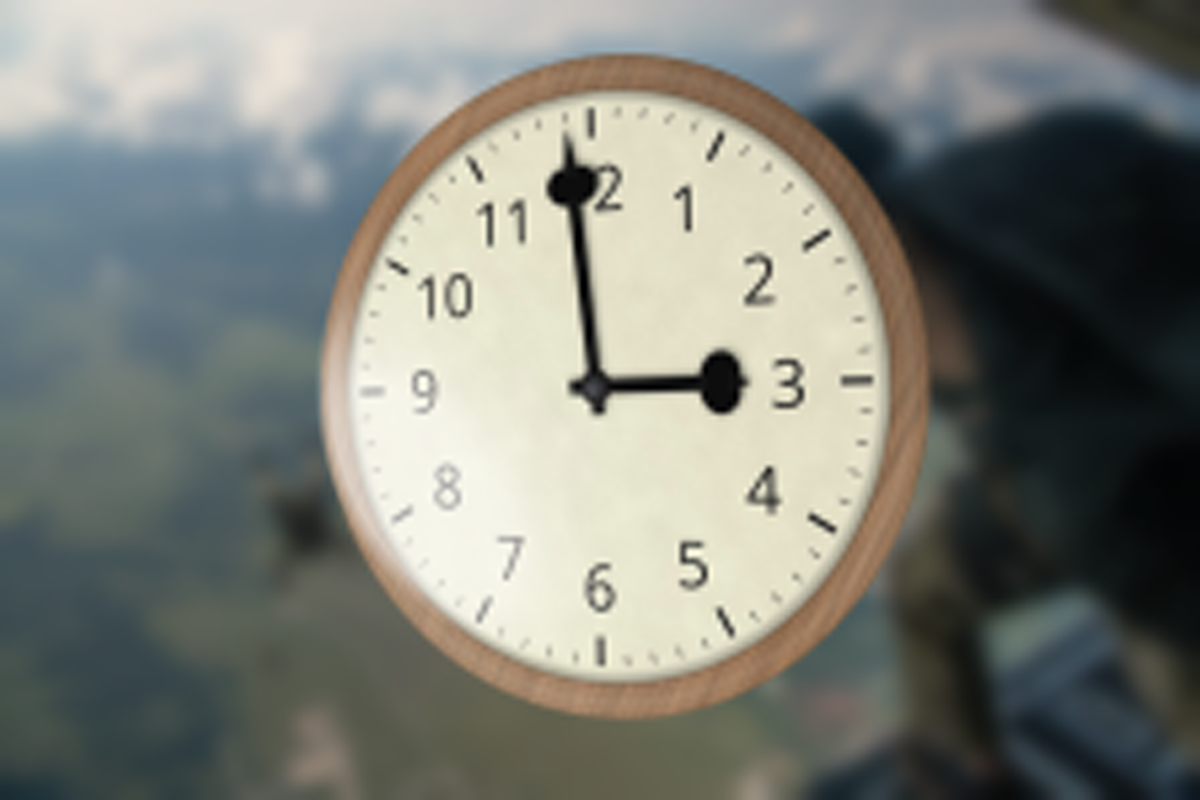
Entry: 2:59
